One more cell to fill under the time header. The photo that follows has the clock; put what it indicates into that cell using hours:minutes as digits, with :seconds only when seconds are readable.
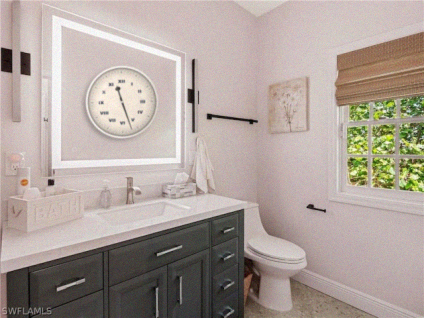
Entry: 11:27
